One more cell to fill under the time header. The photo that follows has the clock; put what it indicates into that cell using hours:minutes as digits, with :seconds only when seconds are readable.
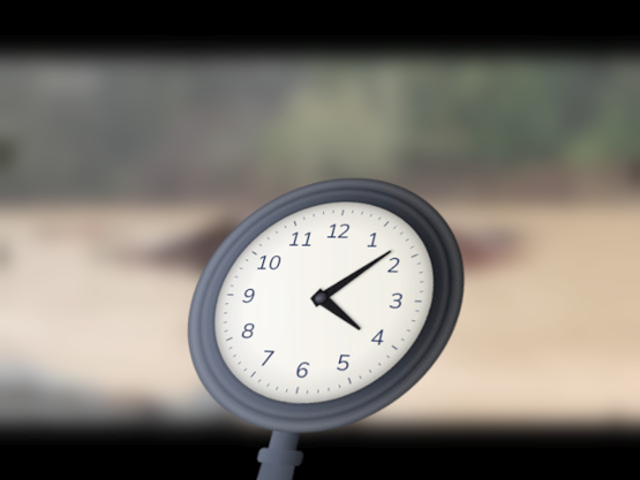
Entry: 4:08
